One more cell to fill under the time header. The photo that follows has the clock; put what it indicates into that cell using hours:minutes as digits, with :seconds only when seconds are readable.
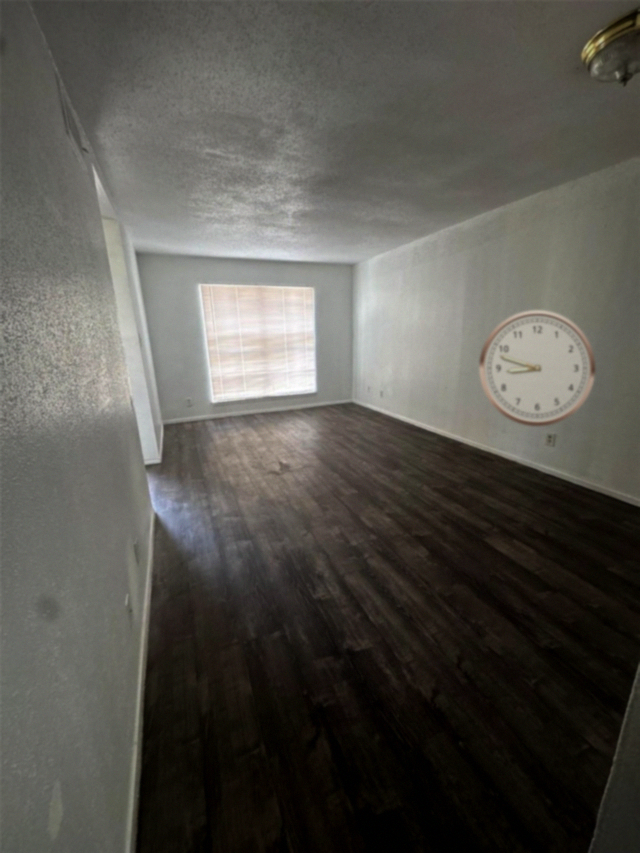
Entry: 8:48
